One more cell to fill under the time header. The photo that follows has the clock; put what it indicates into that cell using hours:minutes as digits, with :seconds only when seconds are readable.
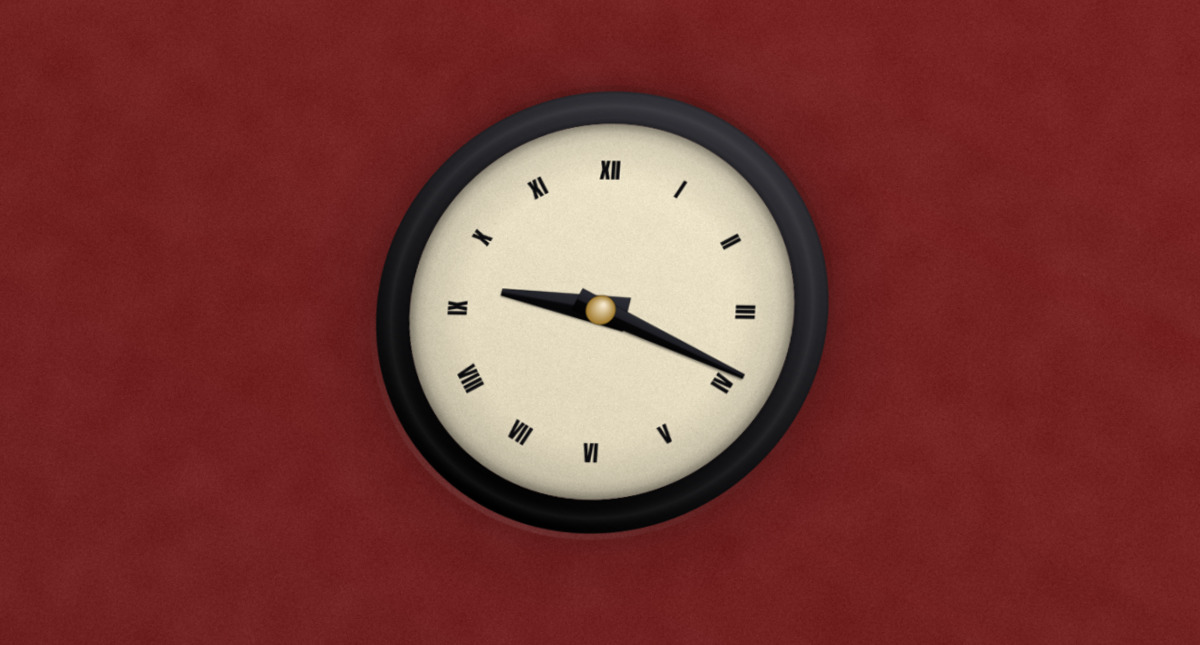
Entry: 9:19
